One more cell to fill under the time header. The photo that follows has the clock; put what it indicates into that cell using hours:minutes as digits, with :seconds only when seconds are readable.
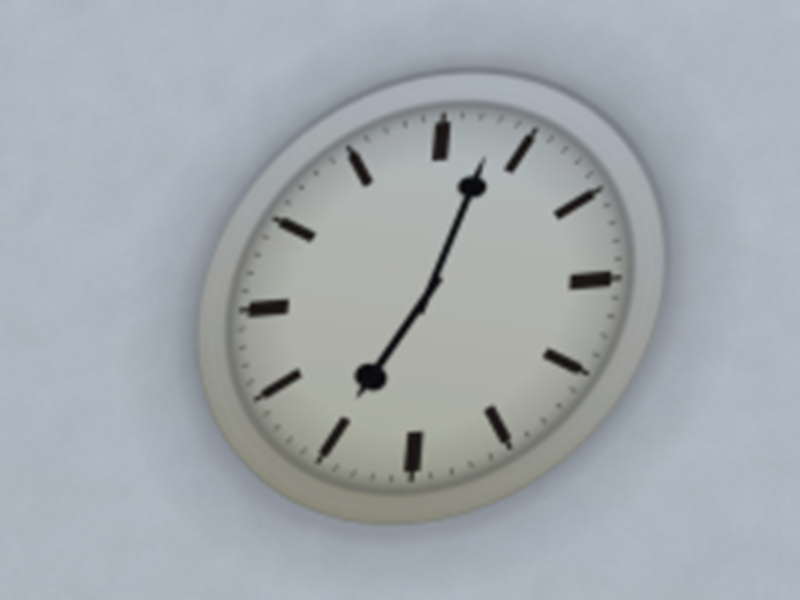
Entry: 7:03
